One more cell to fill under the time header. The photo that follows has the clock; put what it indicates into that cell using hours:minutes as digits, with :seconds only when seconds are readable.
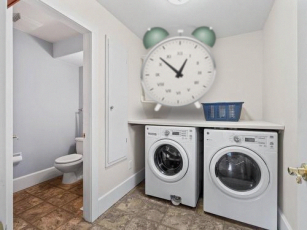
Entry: 12:52
